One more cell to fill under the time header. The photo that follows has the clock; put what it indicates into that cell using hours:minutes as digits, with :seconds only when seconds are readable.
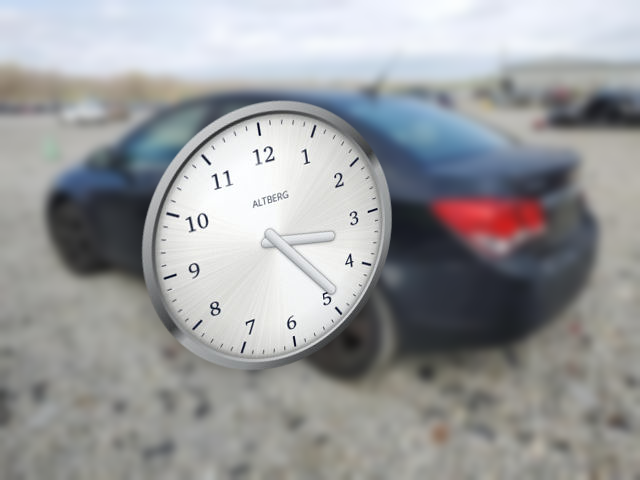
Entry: 3:24
